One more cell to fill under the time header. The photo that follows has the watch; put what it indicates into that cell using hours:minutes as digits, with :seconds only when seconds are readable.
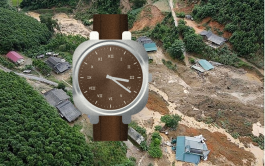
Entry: 3:21
